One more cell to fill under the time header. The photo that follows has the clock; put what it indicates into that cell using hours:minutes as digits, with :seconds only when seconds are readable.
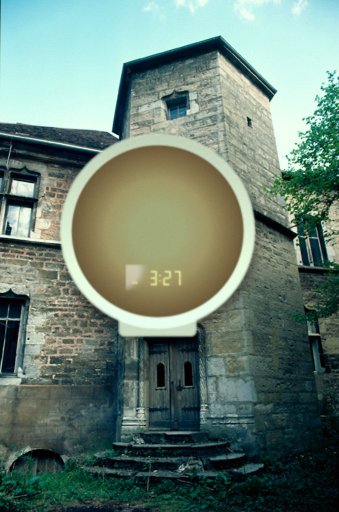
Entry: 3:27
